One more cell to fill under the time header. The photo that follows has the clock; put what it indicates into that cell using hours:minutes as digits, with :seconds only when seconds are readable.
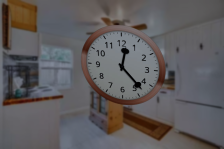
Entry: 12:23
